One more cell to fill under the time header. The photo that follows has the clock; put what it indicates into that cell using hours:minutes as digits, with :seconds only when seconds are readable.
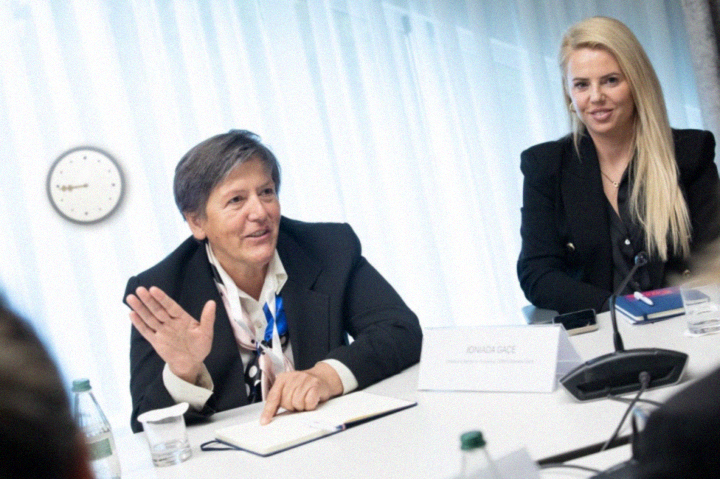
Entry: 8:44
